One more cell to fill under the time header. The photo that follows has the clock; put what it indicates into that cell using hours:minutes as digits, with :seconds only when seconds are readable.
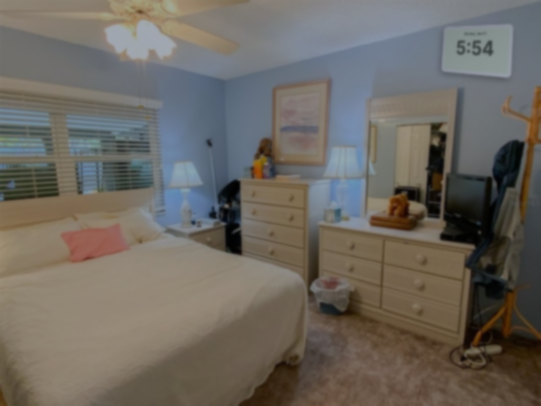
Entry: 5:54
